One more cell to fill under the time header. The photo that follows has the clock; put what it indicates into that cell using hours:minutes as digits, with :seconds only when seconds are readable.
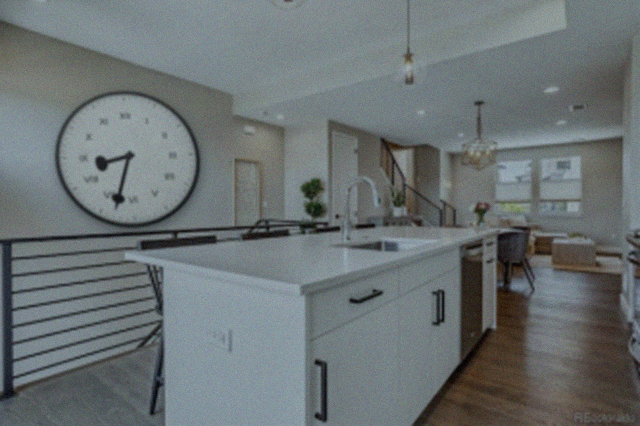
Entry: 8:33
